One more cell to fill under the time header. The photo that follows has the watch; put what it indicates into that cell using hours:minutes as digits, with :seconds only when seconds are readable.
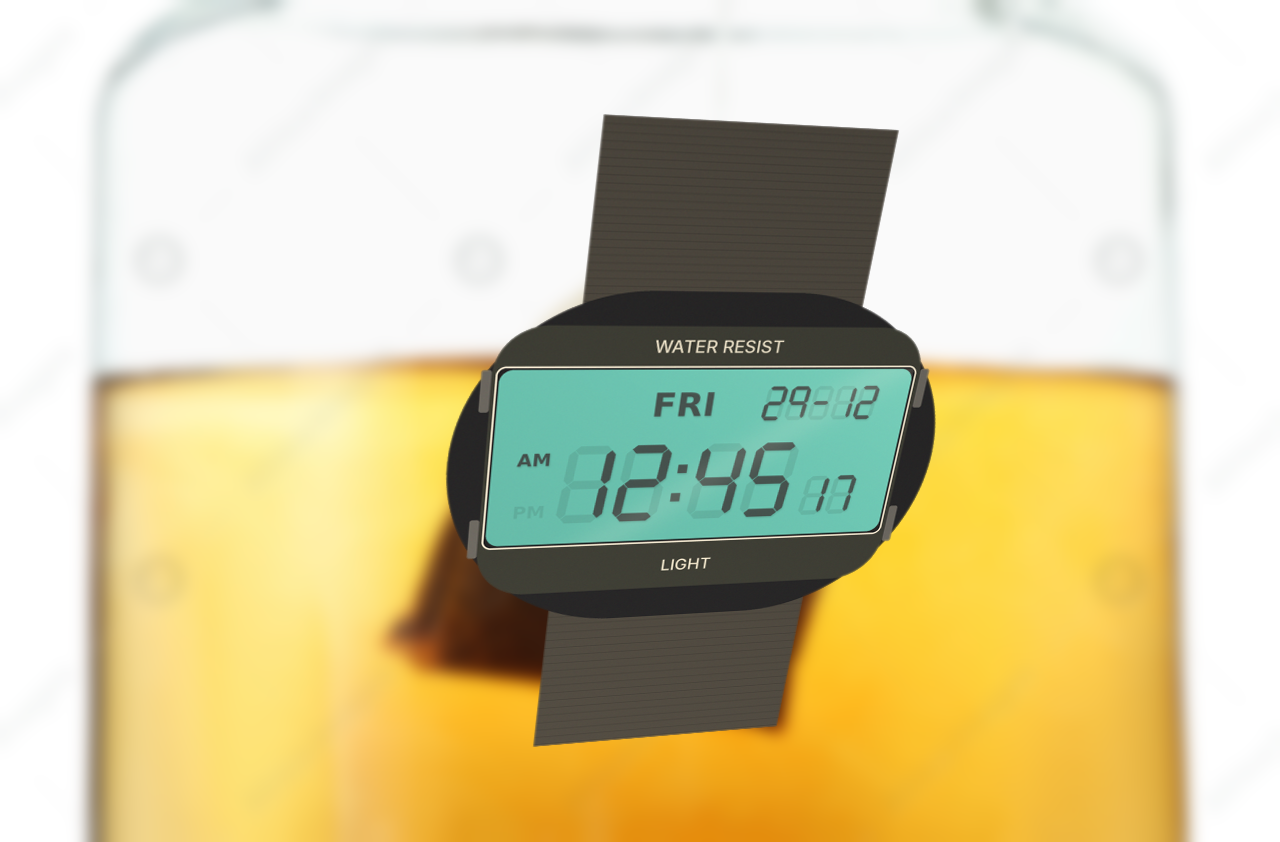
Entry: 12:45:17
